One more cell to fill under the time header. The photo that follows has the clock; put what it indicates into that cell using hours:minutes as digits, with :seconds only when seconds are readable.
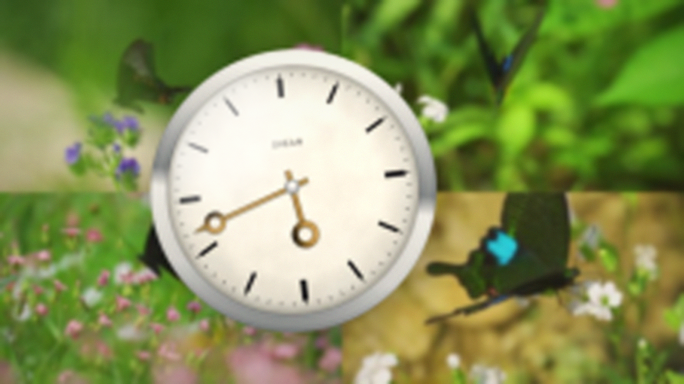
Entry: 5:42
